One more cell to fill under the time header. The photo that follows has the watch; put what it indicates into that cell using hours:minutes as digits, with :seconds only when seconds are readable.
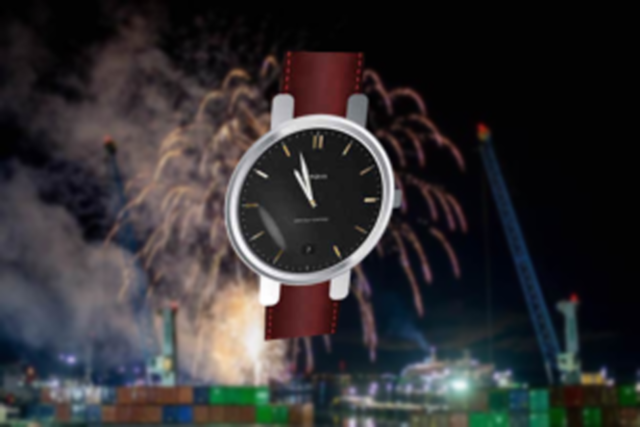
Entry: 10:57
